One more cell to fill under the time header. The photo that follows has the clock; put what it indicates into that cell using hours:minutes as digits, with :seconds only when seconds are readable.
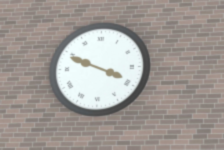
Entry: 3:49
